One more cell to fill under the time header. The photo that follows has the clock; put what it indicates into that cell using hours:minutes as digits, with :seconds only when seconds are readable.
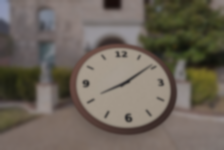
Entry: 8:09
